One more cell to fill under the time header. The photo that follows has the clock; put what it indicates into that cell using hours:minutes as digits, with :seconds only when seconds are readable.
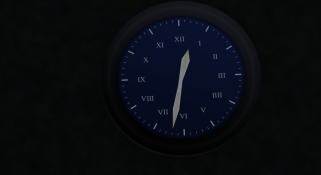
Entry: 12:32
